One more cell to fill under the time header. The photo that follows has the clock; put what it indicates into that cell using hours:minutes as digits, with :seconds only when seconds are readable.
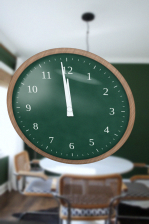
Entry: 11:59
